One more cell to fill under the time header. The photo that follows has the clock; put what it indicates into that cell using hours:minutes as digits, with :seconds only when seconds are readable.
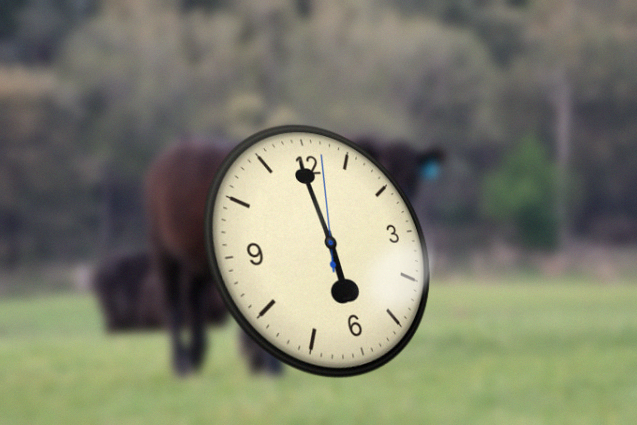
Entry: 5:59:02
